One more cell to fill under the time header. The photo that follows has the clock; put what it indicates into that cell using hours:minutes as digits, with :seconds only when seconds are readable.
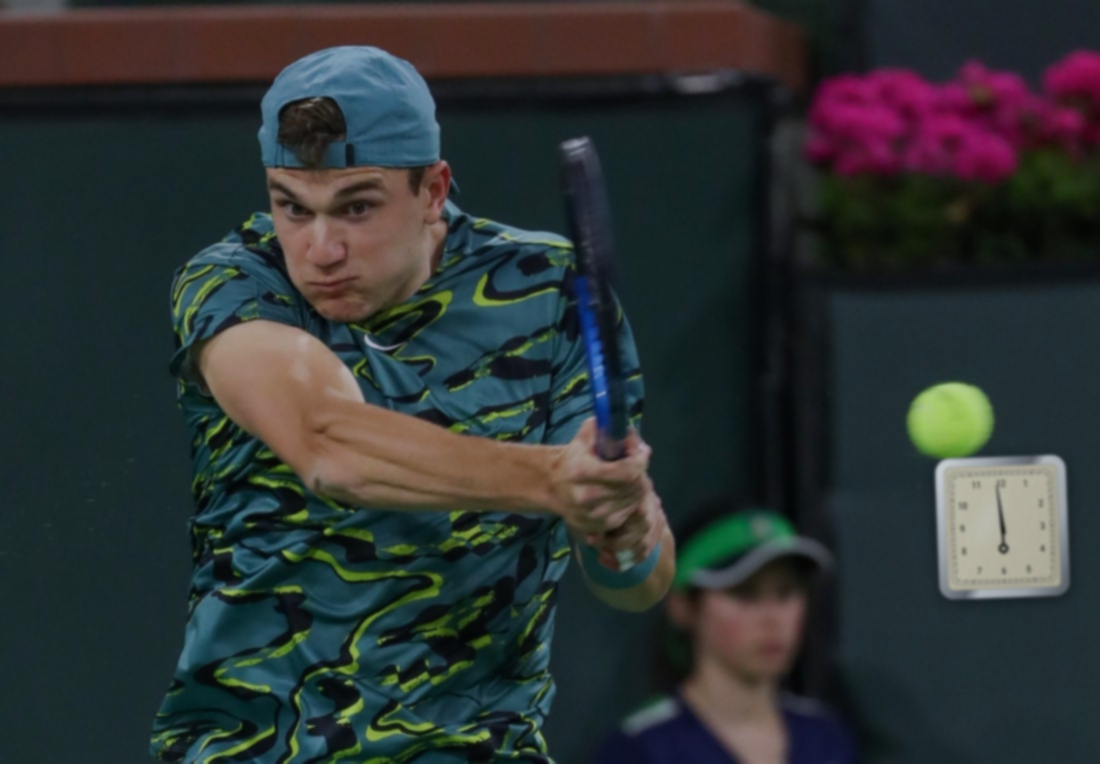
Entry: 5:59
